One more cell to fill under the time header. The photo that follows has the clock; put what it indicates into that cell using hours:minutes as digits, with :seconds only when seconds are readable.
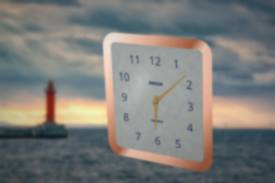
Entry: 6:08
